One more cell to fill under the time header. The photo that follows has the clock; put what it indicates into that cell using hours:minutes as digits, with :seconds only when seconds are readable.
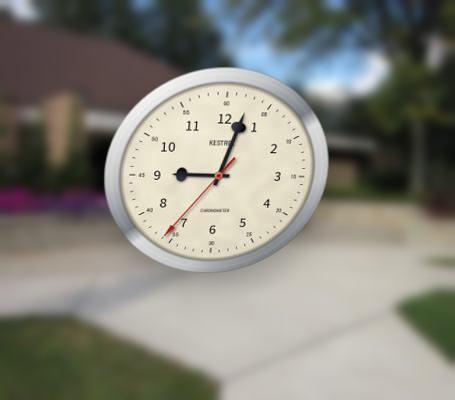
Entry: 9:02:36
